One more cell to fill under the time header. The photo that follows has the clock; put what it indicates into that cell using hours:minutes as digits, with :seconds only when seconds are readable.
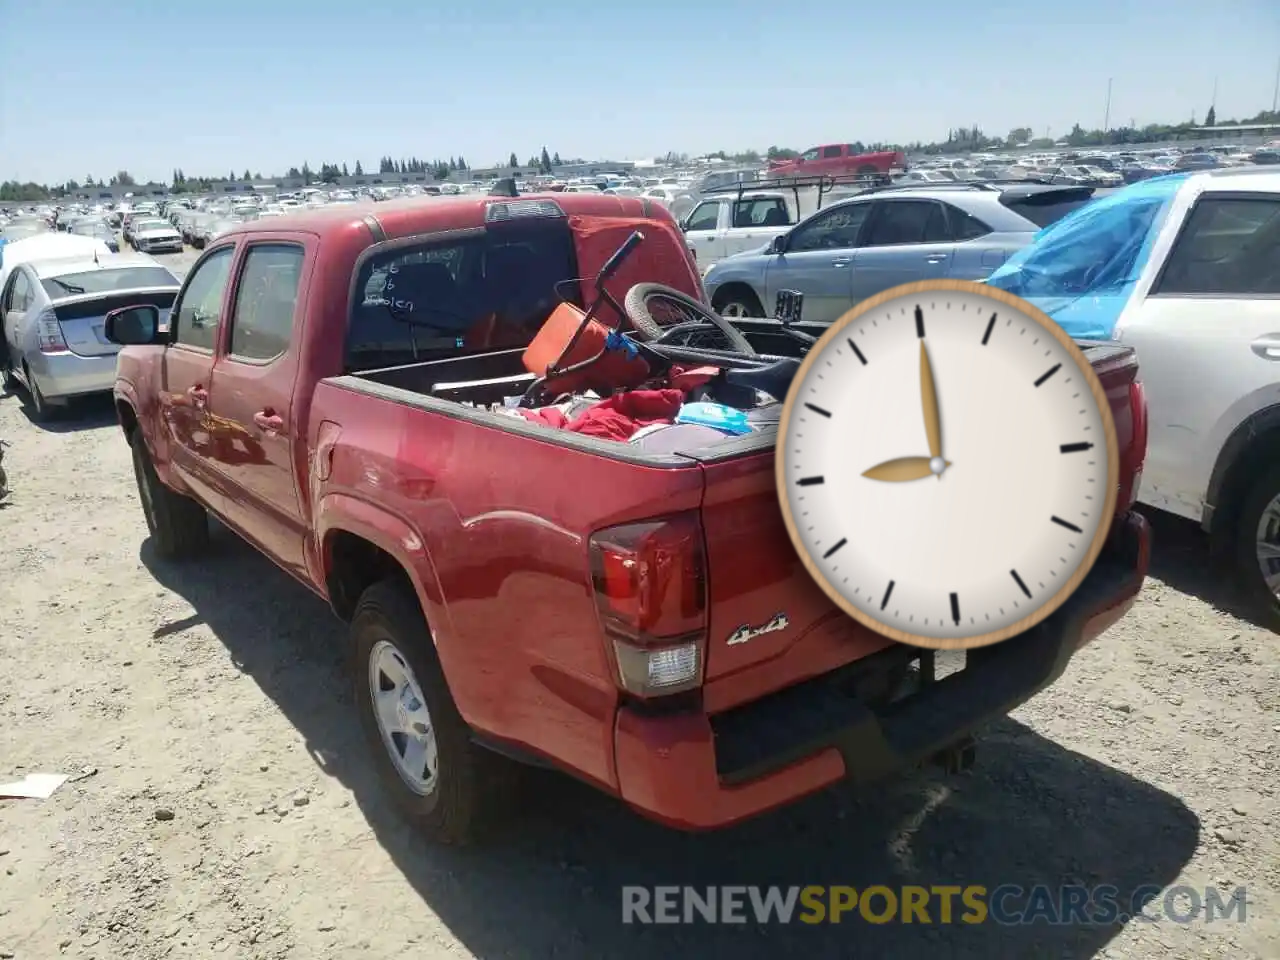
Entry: 9:00
